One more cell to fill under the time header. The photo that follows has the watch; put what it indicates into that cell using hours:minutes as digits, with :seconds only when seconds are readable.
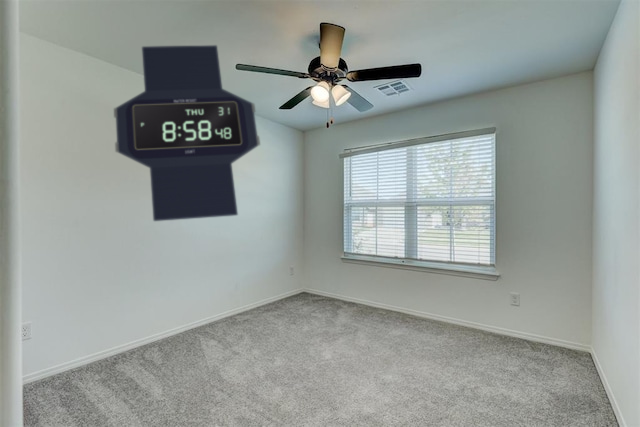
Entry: 8:58:48
